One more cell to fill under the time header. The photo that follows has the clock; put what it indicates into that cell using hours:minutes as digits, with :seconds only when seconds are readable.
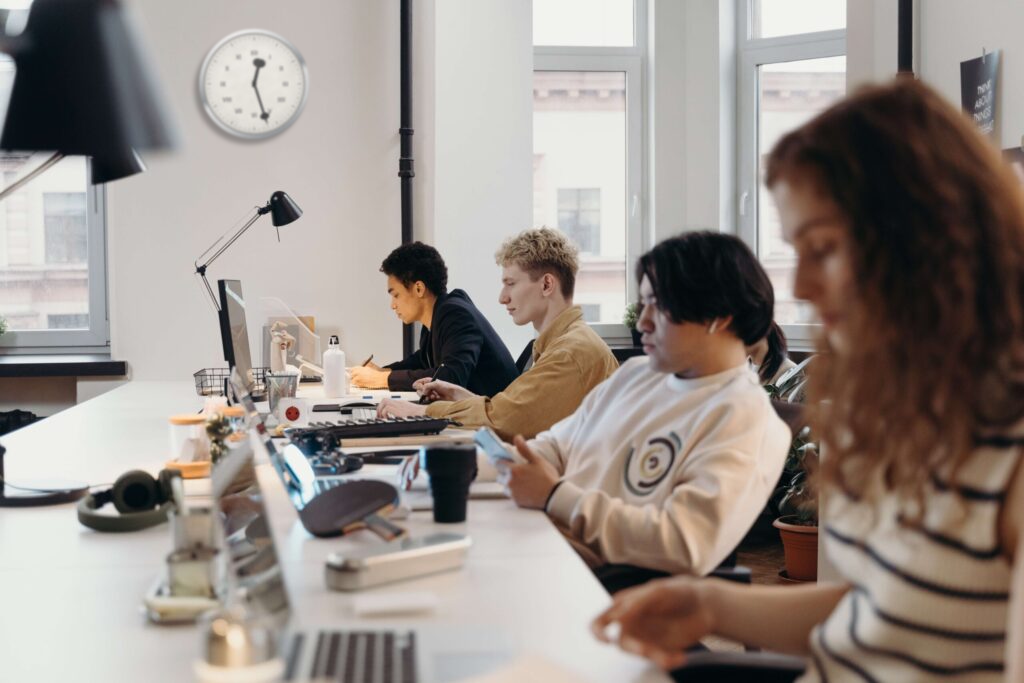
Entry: 12:27
